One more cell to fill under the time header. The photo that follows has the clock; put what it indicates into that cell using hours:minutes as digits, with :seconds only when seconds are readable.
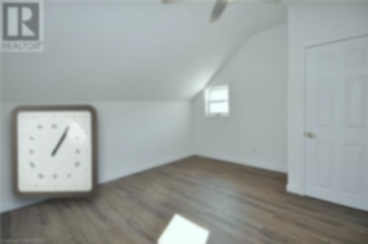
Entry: 1:05
